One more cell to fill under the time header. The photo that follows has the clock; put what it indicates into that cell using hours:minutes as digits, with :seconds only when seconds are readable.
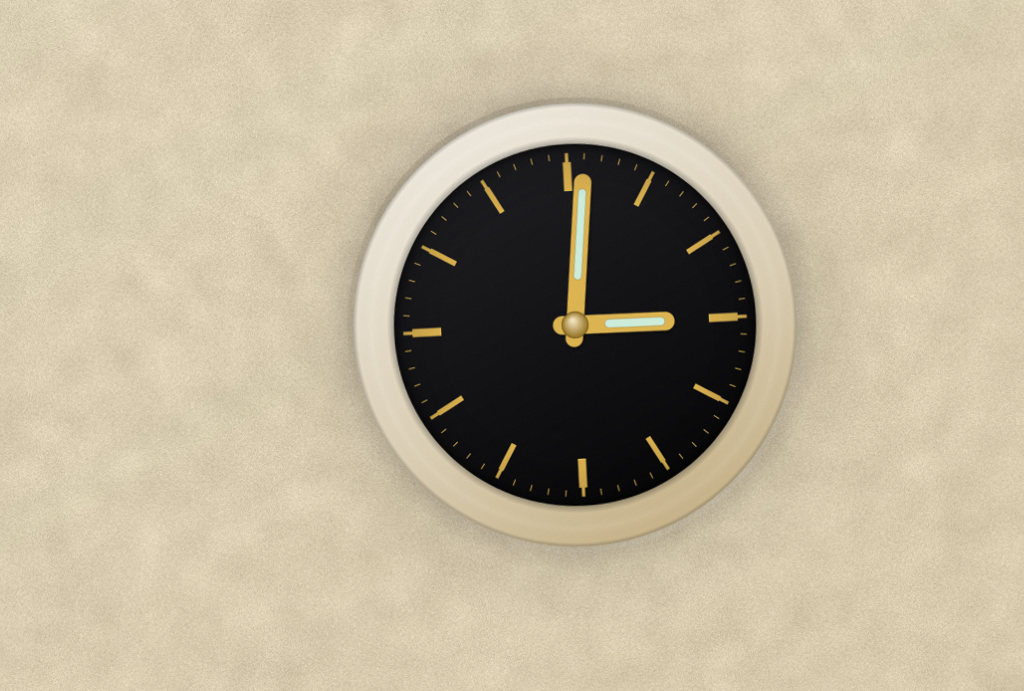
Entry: 3:01
